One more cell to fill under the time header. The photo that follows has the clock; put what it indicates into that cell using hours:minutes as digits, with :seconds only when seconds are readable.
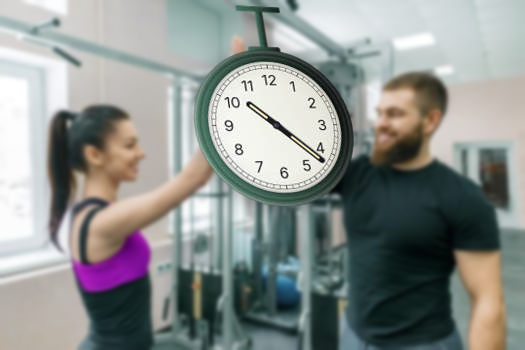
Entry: 10:22
